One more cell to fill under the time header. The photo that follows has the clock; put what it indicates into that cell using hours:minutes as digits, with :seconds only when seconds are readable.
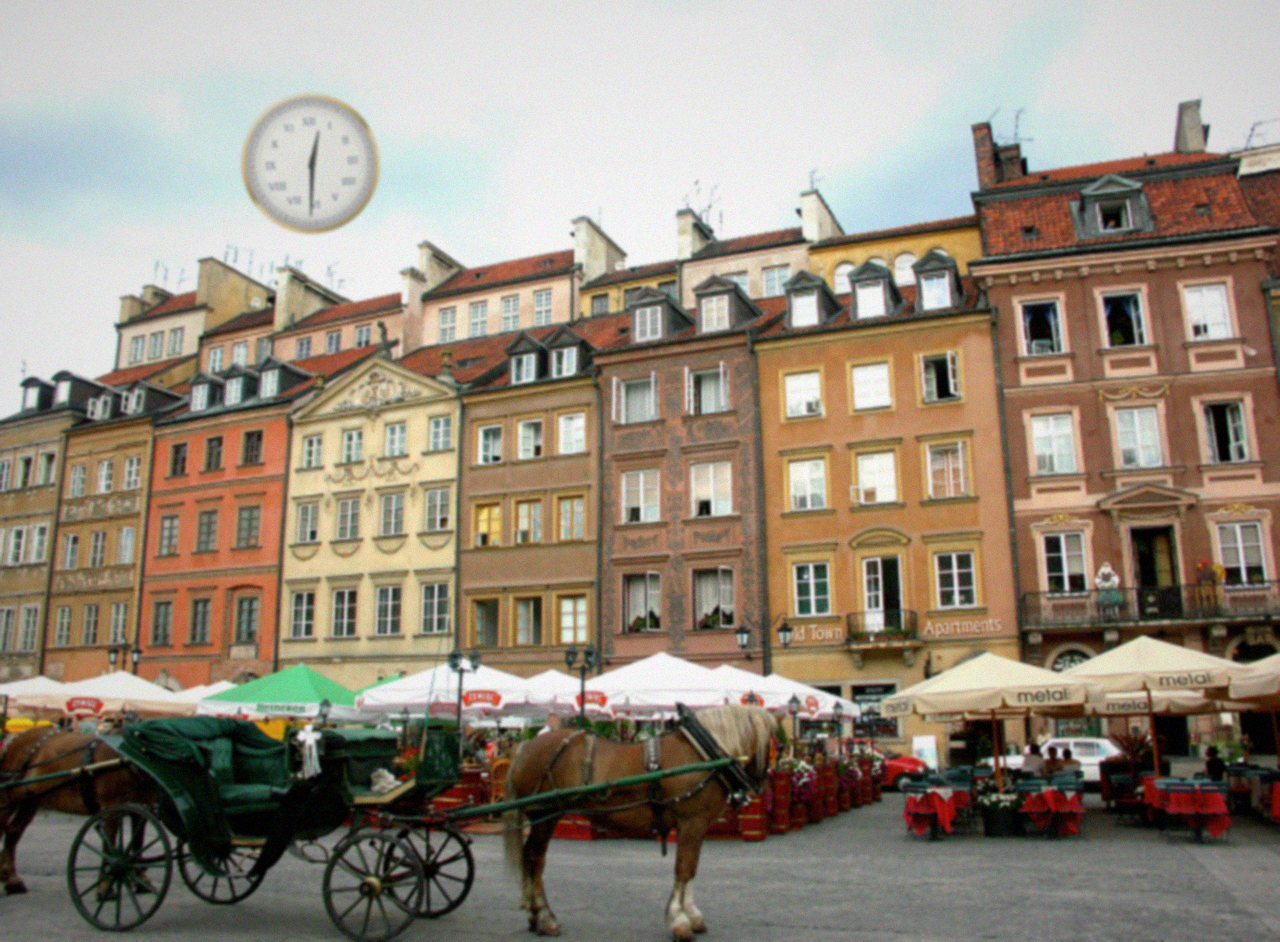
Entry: 12:31
